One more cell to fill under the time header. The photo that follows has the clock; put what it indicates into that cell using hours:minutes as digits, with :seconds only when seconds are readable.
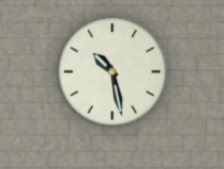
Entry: 10:28
